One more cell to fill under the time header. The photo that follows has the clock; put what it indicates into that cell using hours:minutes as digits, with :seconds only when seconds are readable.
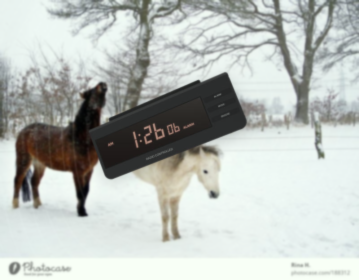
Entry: 1:26:06
